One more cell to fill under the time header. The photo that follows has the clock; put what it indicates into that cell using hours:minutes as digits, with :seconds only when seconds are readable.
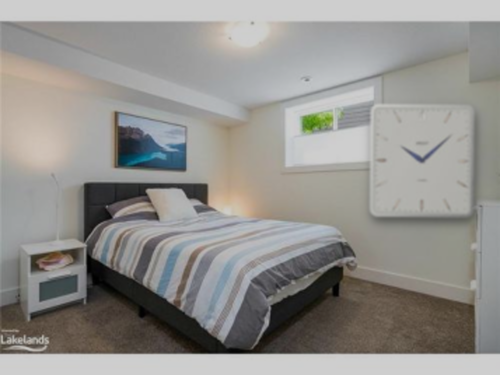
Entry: 10:08
